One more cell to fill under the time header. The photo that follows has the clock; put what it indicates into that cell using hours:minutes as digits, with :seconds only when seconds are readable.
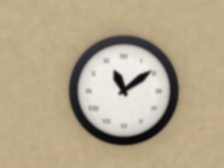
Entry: 11:09
